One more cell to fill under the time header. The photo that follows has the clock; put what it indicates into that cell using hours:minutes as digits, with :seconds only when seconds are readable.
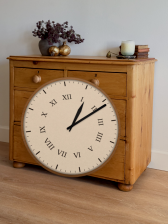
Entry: 1:11
